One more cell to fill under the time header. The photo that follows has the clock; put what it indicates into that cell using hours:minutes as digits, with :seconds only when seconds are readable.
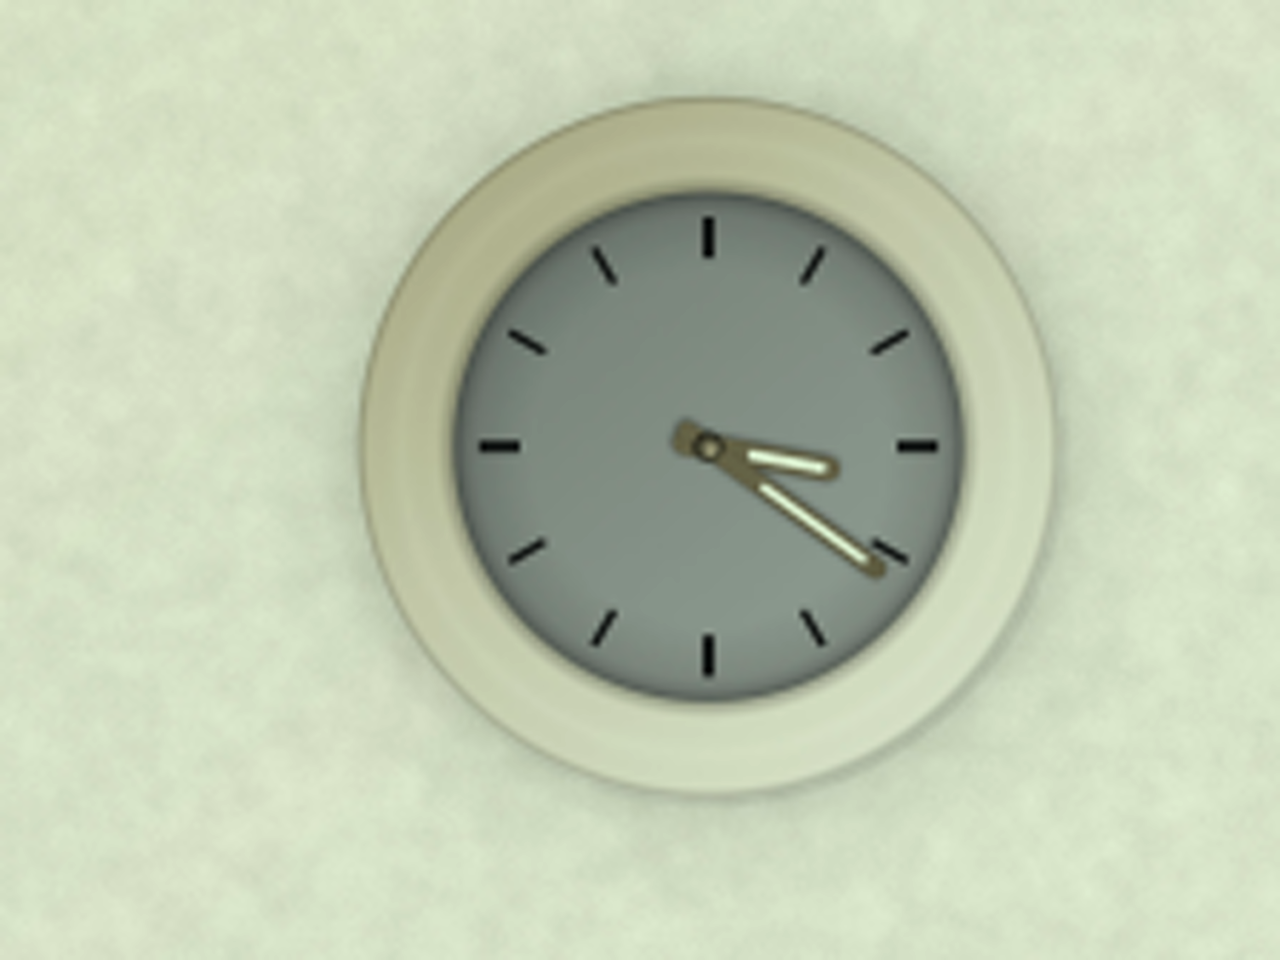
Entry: 3:21
